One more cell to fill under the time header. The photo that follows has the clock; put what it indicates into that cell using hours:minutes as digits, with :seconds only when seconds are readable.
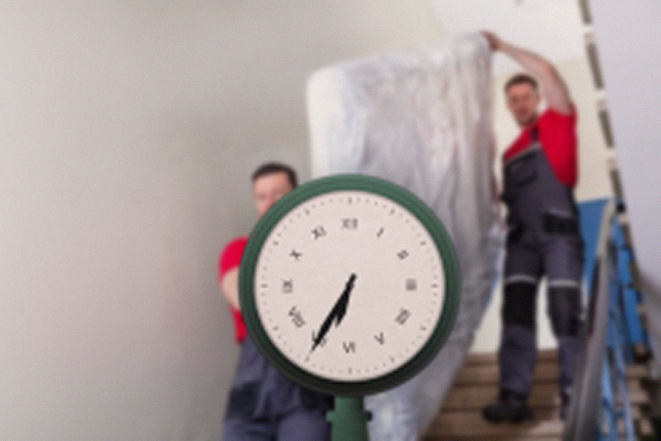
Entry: 6:35
